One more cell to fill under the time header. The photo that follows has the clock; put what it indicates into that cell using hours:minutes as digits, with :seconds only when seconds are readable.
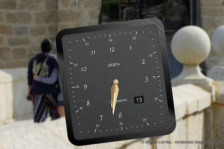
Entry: 6:32
